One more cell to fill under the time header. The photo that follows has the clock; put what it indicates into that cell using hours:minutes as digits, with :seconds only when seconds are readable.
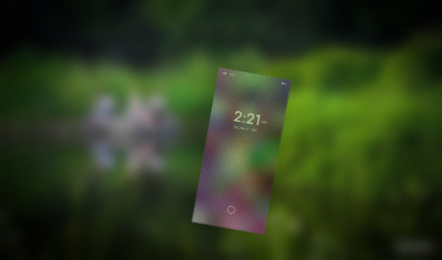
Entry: 2:21
